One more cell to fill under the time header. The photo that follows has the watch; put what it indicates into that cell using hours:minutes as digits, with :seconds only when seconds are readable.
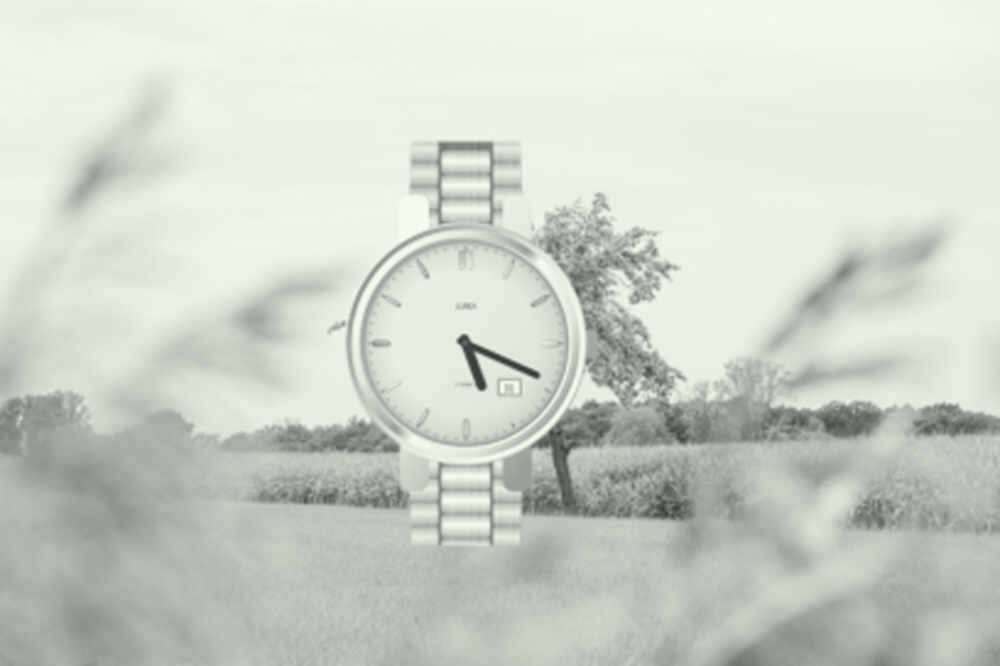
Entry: 5:19
